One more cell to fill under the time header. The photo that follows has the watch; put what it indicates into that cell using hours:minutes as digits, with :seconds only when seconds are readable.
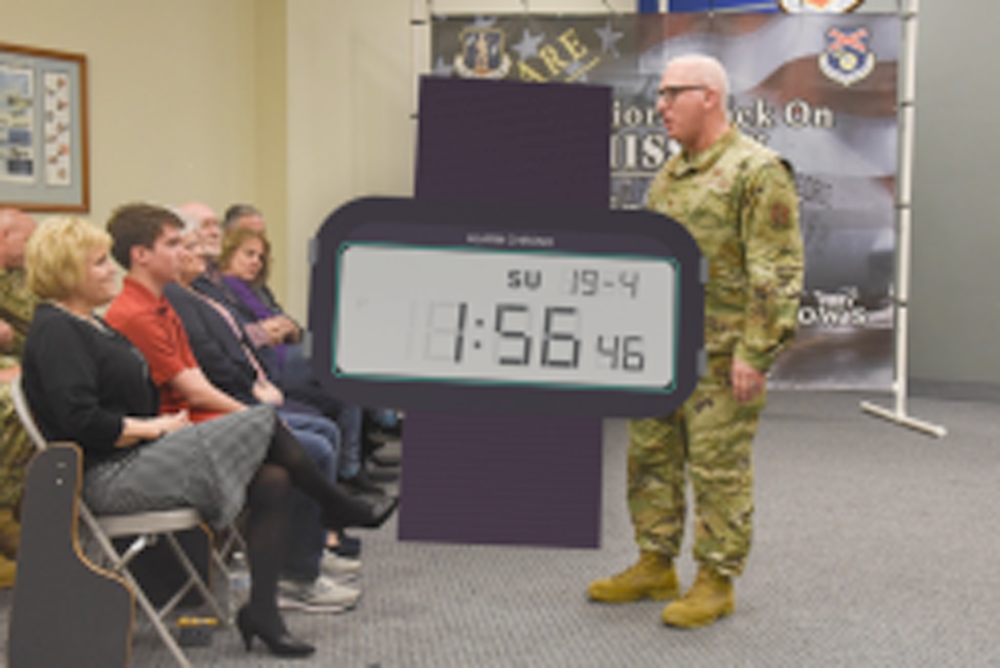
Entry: 1:56:46
